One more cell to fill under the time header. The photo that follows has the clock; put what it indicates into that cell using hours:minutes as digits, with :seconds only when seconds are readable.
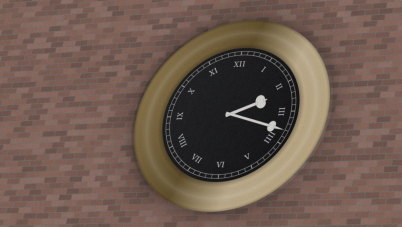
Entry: 2:18
